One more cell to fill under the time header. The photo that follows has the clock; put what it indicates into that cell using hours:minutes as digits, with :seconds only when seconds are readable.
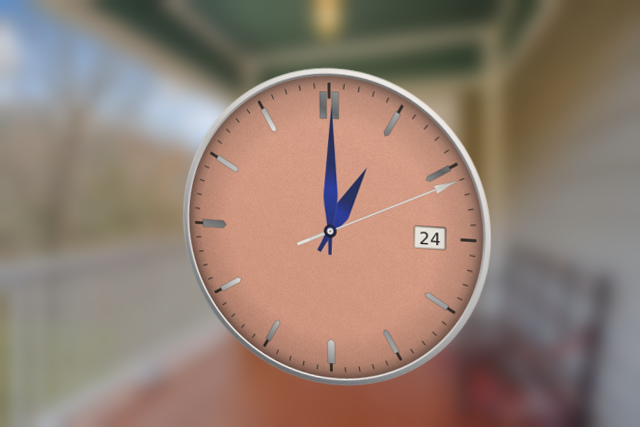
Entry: 1:00:11
